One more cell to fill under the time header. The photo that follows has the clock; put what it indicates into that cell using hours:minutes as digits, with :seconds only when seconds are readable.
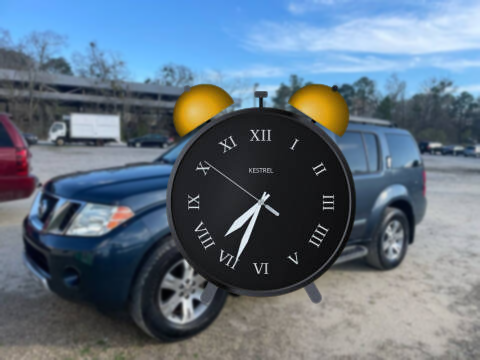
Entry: 7:33:51
